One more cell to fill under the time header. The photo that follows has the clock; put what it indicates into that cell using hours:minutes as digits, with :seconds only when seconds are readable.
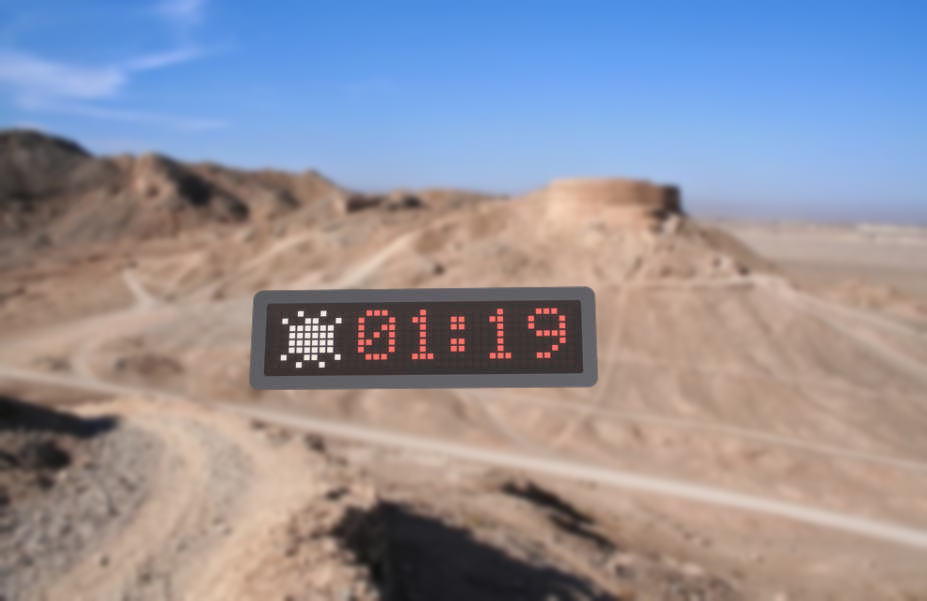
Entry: 1:19
